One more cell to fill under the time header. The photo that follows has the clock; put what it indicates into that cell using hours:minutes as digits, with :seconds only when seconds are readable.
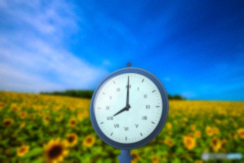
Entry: 8:00
